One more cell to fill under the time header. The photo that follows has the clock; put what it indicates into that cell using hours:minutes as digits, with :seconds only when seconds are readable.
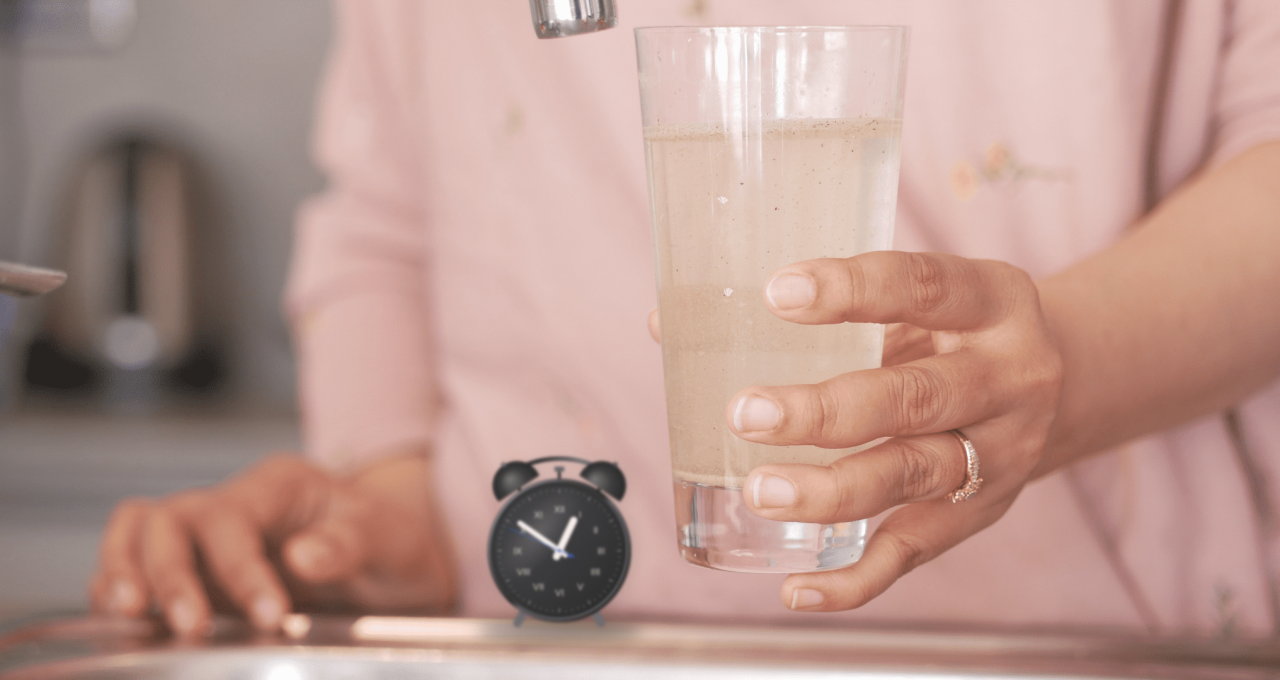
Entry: 12:50:49
